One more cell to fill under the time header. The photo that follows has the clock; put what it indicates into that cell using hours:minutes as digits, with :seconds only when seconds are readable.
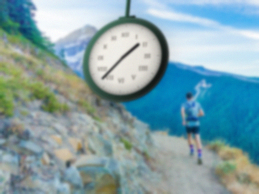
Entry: 1:37
